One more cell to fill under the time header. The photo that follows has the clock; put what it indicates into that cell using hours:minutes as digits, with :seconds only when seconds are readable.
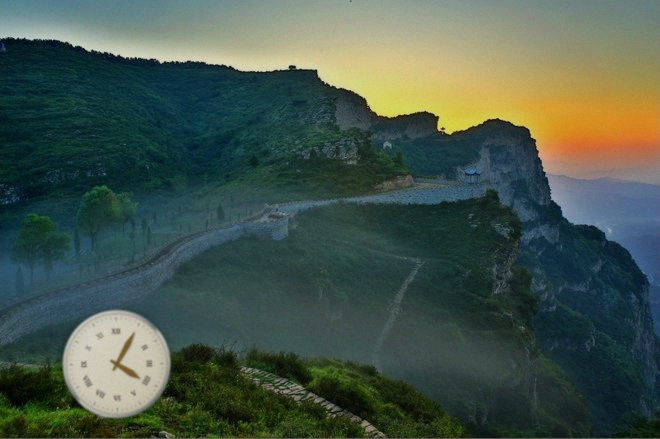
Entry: 4:05
